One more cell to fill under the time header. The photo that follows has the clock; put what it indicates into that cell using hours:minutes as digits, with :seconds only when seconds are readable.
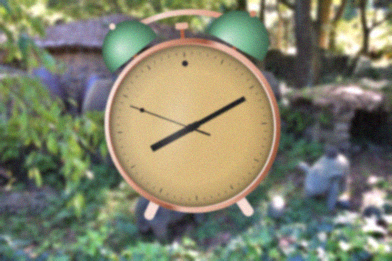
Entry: 8:10:49
